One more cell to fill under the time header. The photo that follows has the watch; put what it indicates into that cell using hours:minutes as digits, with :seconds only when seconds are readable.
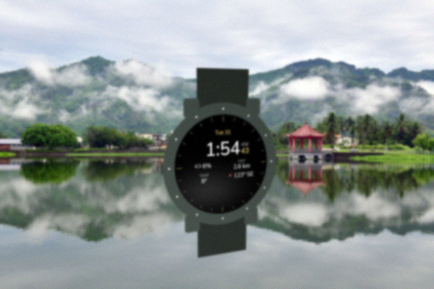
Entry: 1:54
